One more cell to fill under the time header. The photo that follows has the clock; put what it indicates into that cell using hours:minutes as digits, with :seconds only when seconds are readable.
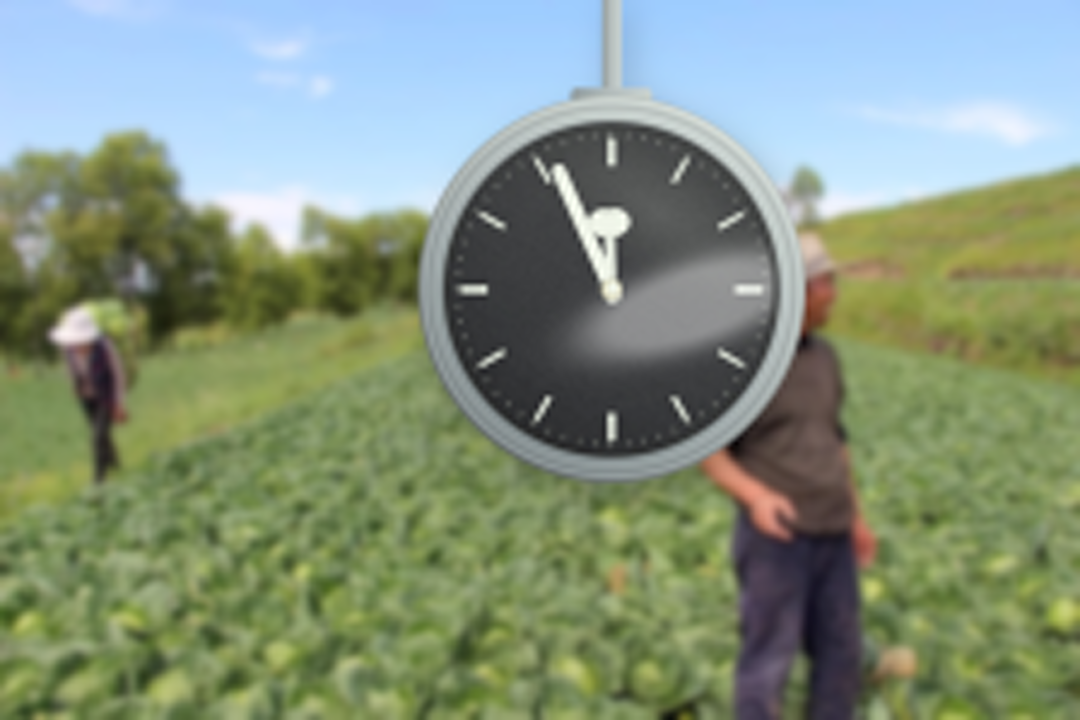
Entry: 11:56
